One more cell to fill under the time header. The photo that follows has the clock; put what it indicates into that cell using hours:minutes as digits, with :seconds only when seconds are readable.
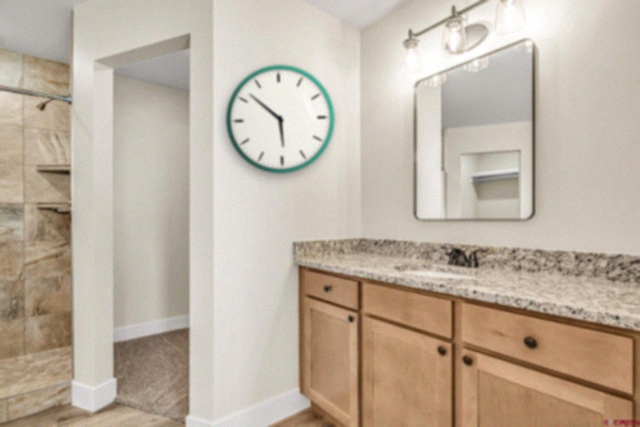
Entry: 5:52
